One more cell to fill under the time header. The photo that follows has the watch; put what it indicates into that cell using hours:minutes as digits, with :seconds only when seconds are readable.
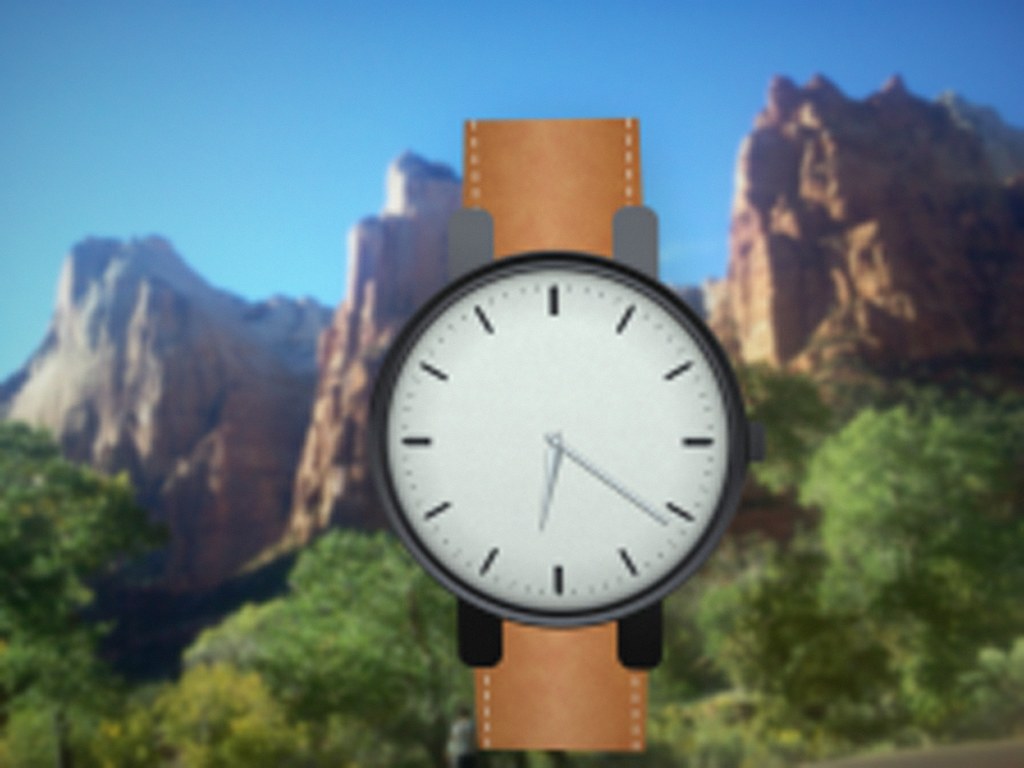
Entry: 6:21
